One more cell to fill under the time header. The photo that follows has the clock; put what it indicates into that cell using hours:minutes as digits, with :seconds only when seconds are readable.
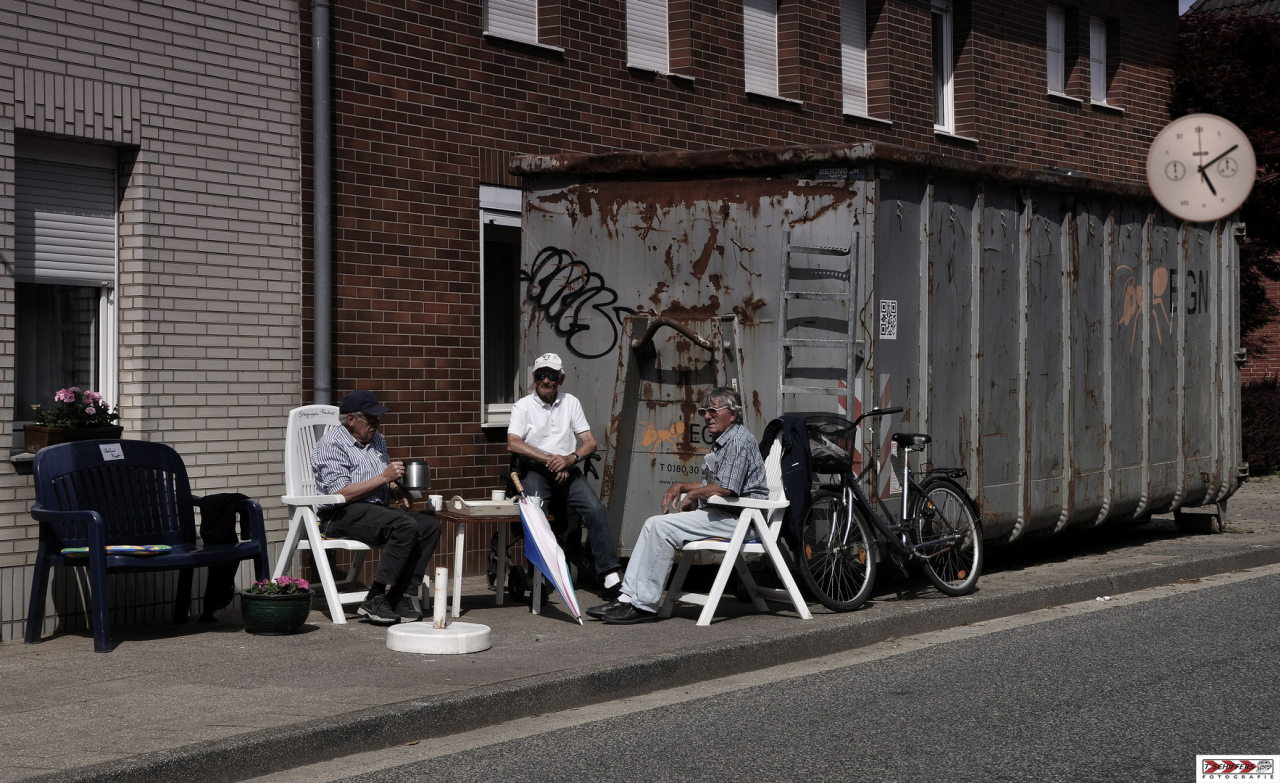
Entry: 5:10
